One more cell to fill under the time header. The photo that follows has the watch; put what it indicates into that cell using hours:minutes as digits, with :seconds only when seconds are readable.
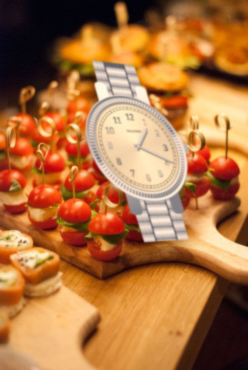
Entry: 1:19
